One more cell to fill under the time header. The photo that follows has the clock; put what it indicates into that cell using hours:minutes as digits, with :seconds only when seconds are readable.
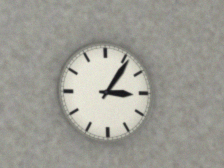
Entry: 3:06
